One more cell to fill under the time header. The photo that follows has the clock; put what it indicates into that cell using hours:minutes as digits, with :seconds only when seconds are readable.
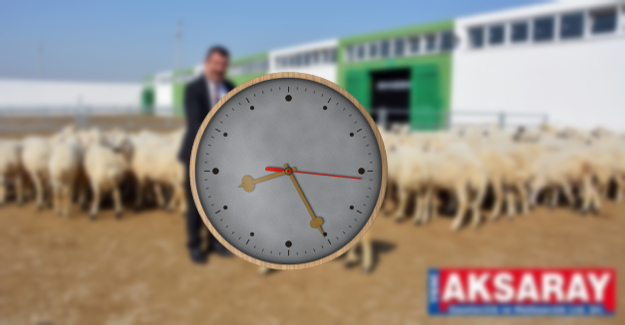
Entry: 8:25:16
